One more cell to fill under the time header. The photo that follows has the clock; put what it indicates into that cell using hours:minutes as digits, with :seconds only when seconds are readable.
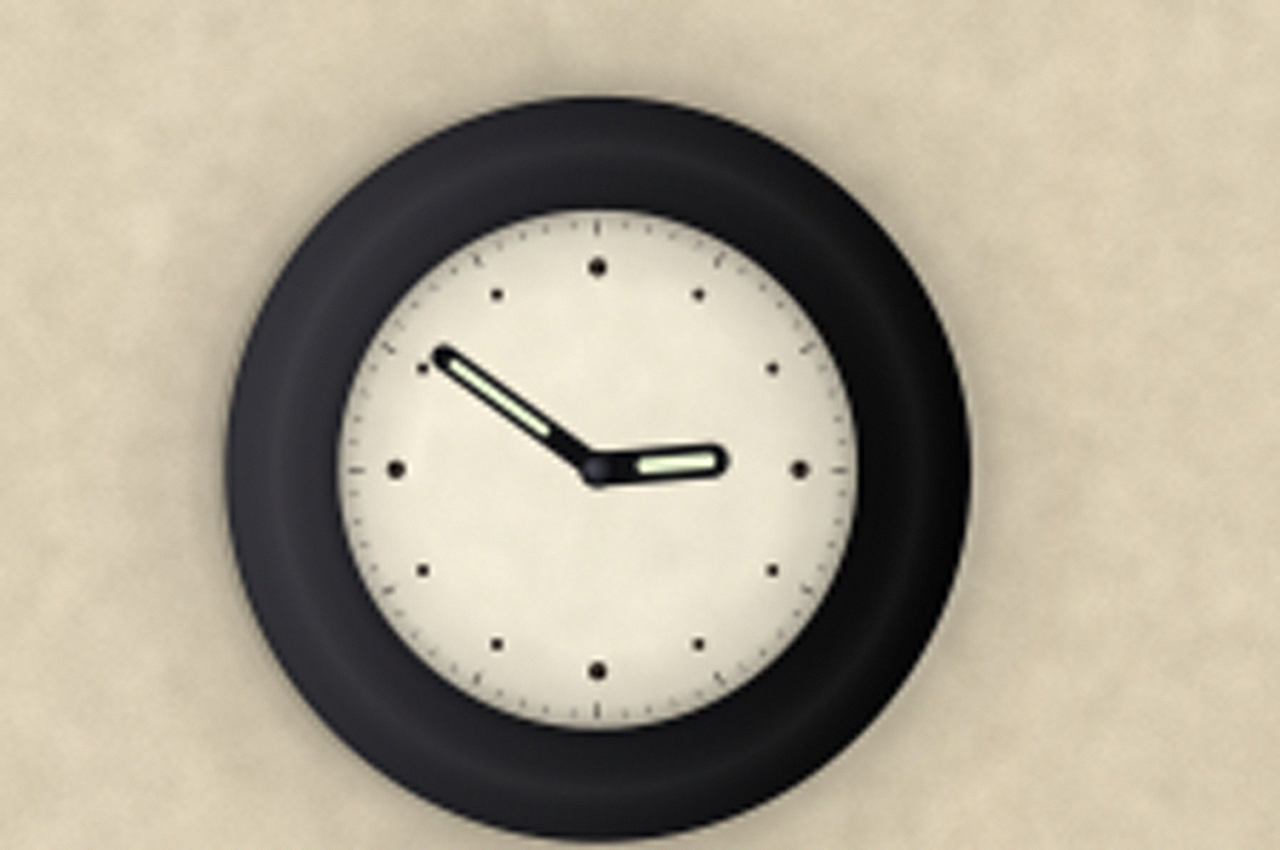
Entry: 2:51
